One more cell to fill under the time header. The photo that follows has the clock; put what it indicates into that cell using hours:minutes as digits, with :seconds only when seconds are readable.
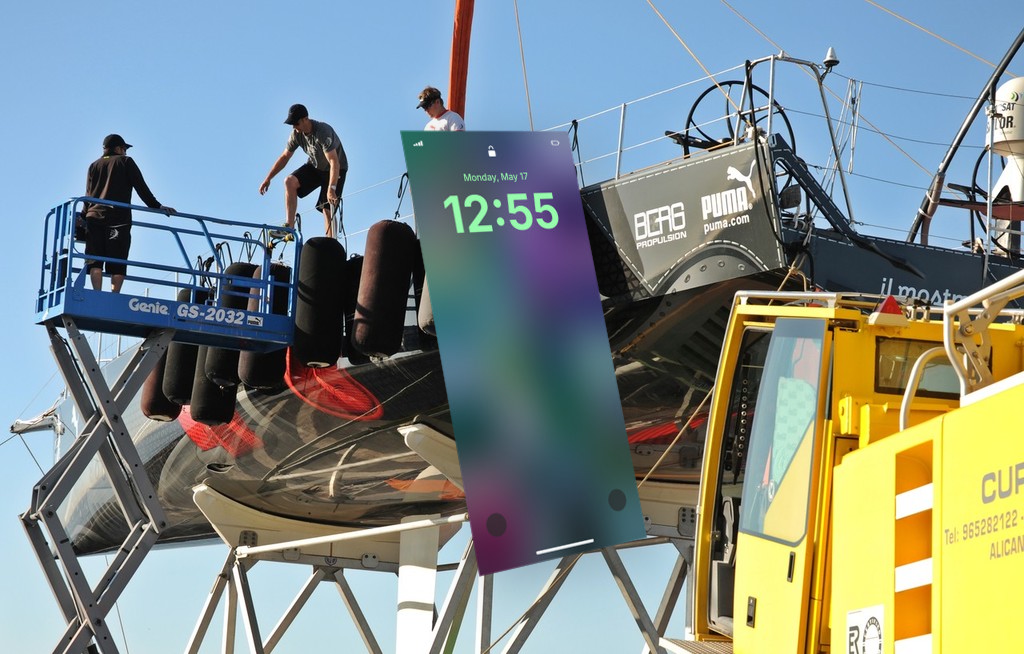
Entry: 12:55
